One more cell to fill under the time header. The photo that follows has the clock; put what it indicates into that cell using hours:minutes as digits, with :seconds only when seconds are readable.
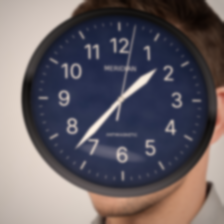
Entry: 1:37:02
